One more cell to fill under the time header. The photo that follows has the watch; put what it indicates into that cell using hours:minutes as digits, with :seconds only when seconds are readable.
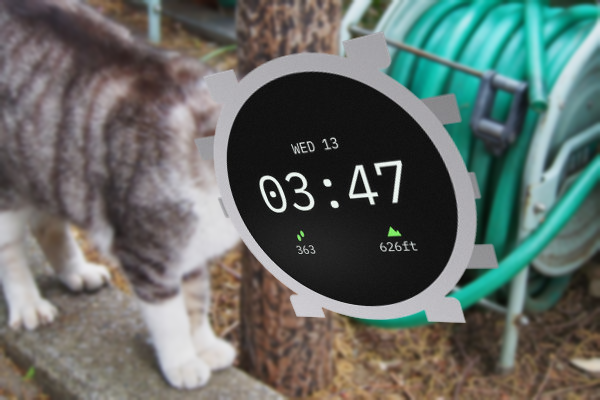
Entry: 3:47
